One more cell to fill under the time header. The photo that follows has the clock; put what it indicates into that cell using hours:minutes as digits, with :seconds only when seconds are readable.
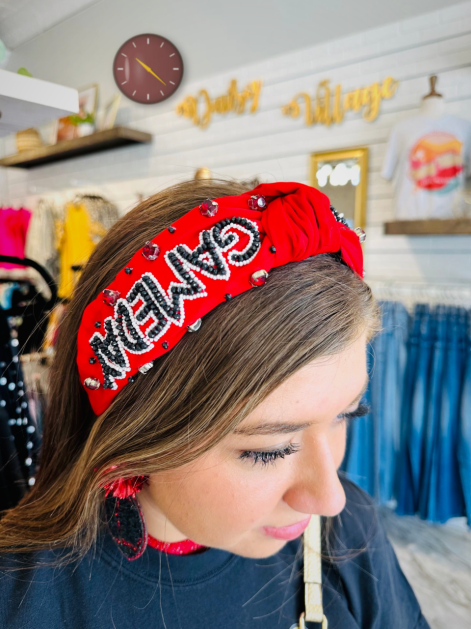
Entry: 10:22
